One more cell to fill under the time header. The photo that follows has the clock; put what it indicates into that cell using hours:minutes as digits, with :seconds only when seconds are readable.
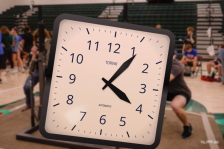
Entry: 4:06
